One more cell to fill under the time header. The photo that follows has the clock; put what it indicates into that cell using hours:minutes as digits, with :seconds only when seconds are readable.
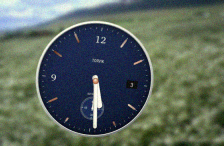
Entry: 5:29
